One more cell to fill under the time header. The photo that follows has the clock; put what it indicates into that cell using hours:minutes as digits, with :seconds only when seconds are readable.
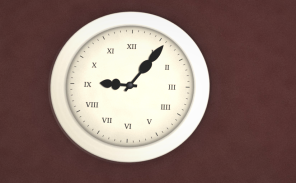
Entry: 9:06
